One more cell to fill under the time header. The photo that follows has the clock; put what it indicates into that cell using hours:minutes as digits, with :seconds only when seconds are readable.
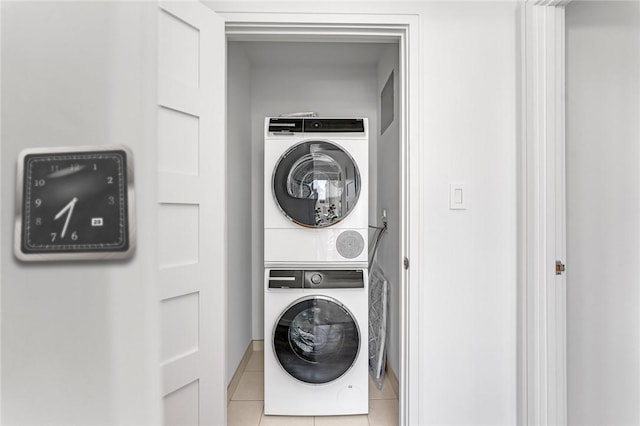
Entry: 7:33
